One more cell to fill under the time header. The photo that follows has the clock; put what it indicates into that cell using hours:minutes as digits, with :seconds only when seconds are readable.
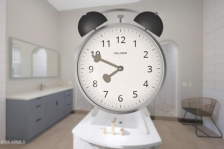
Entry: 7:49
